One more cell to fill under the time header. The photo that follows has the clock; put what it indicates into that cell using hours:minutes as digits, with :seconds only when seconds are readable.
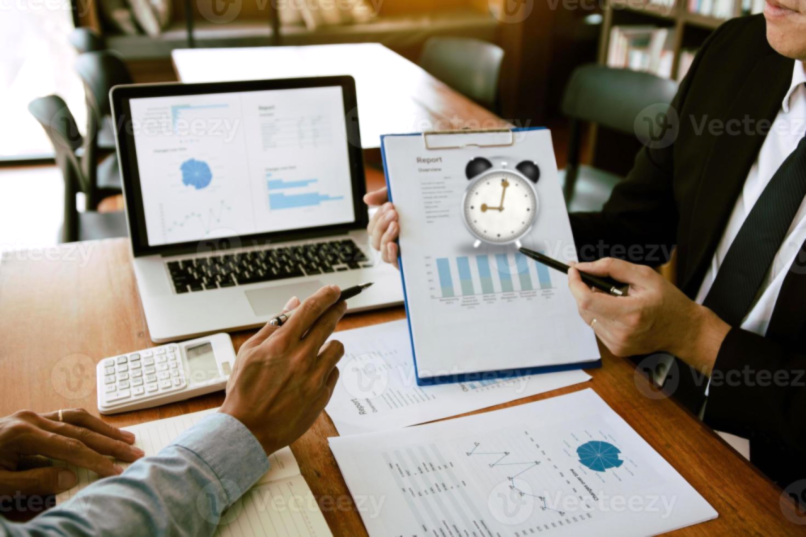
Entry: 9:01
